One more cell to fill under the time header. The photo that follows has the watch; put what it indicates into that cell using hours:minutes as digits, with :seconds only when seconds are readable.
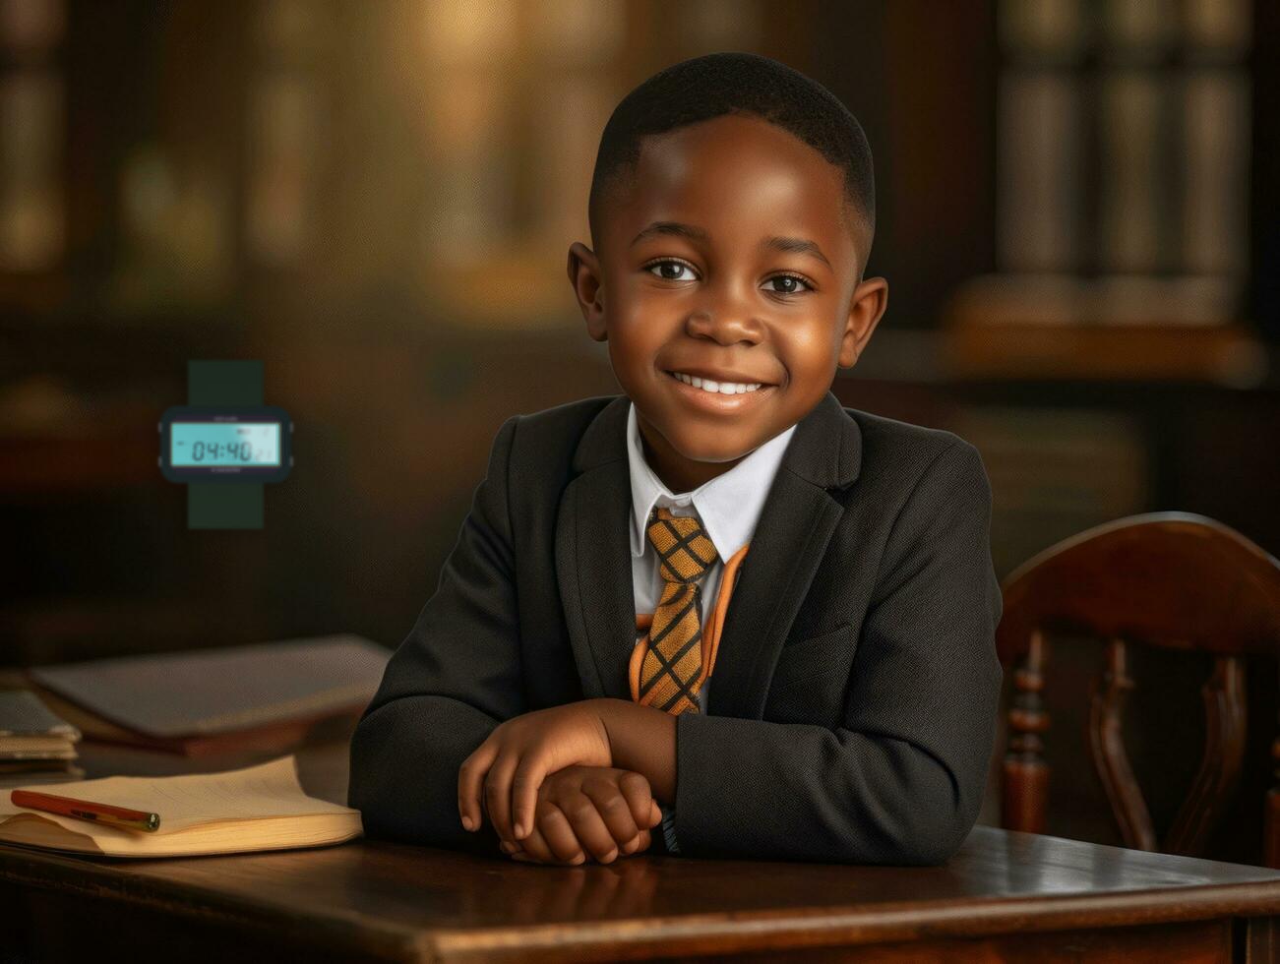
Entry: 4:40
